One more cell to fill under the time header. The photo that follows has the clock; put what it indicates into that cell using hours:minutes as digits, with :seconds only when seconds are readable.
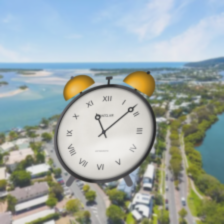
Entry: 11:08
